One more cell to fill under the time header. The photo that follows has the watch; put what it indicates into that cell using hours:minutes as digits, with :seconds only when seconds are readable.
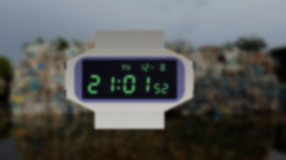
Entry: 21:01
